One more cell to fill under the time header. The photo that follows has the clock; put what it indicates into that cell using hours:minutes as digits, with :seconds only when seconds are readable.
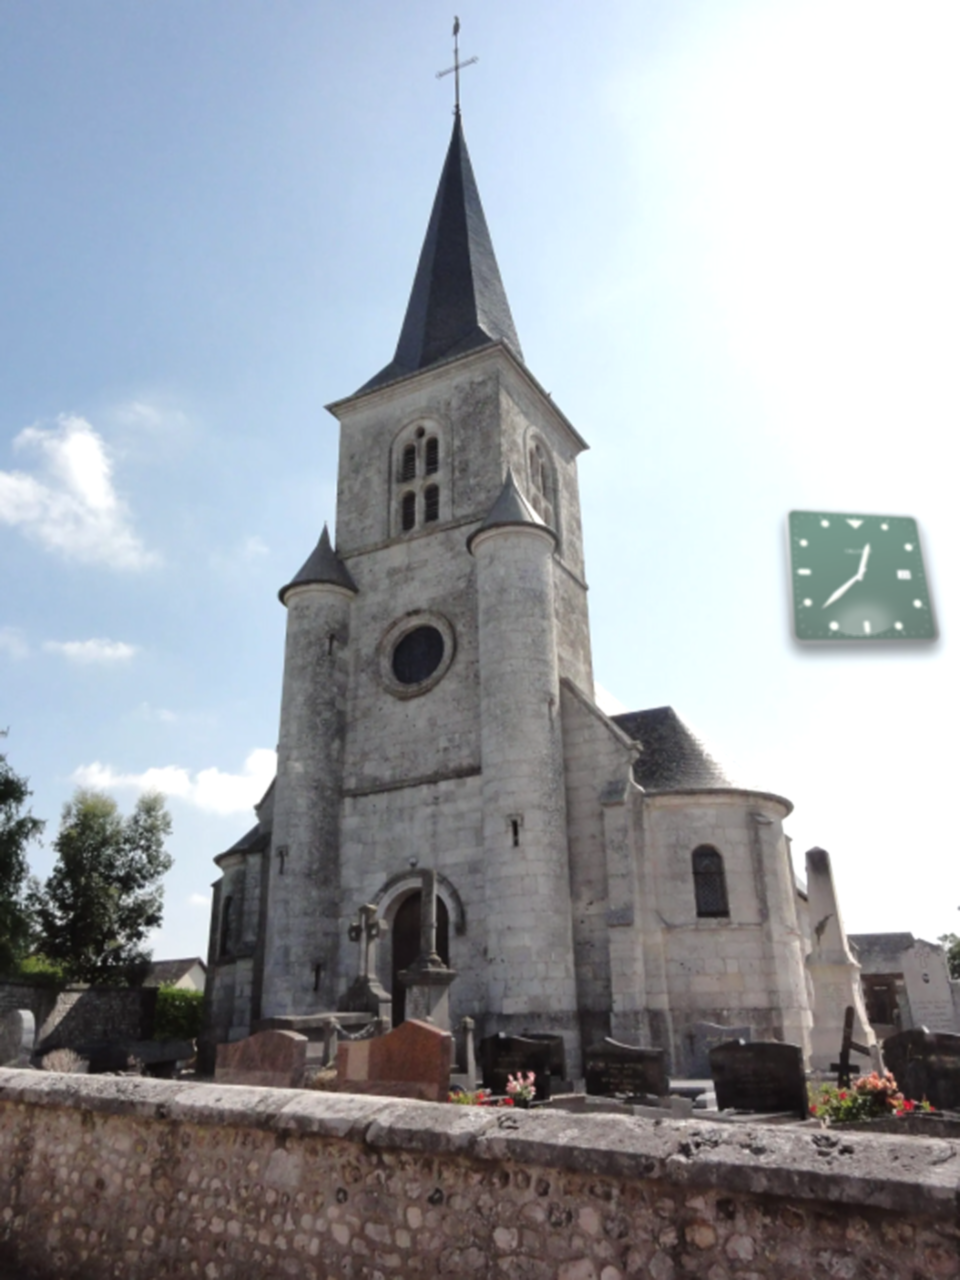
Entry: 12:38
